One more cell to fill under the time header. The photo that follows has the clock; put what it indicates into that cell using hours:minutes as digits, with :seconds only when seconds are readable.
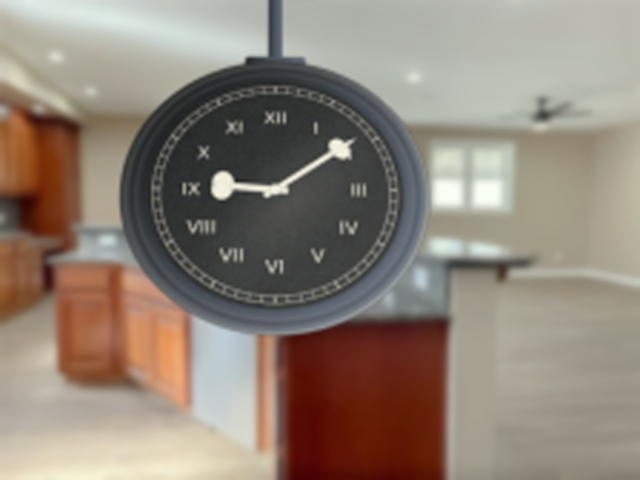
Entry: 9:09
